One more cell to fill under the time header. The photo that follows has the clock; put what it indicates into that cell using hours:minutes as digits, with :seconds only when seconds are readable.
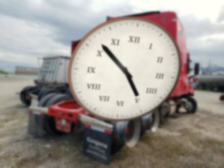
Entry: 4:52
